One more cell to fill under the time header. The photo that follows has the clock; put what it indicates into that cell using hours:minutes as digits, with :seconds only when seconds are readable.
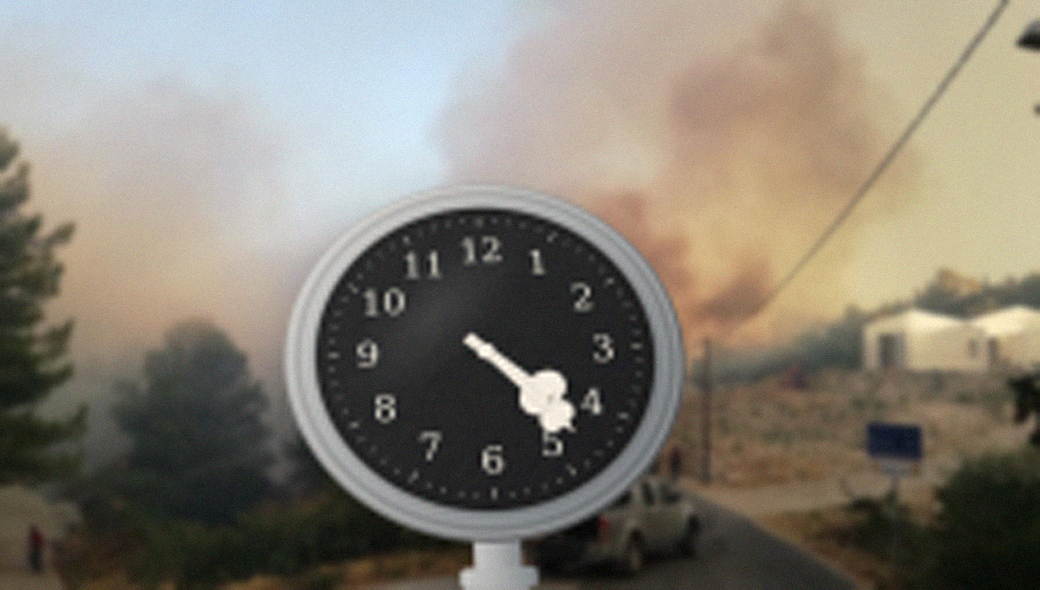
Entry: 4:23
